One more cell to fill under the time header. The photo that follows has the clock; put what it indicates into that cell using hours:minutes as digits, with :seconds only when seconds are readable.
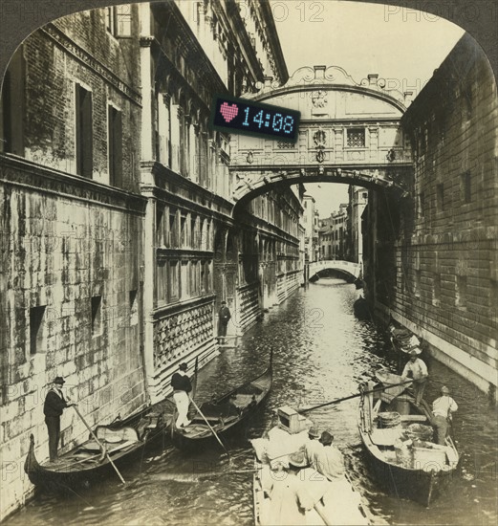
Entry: 14:08
